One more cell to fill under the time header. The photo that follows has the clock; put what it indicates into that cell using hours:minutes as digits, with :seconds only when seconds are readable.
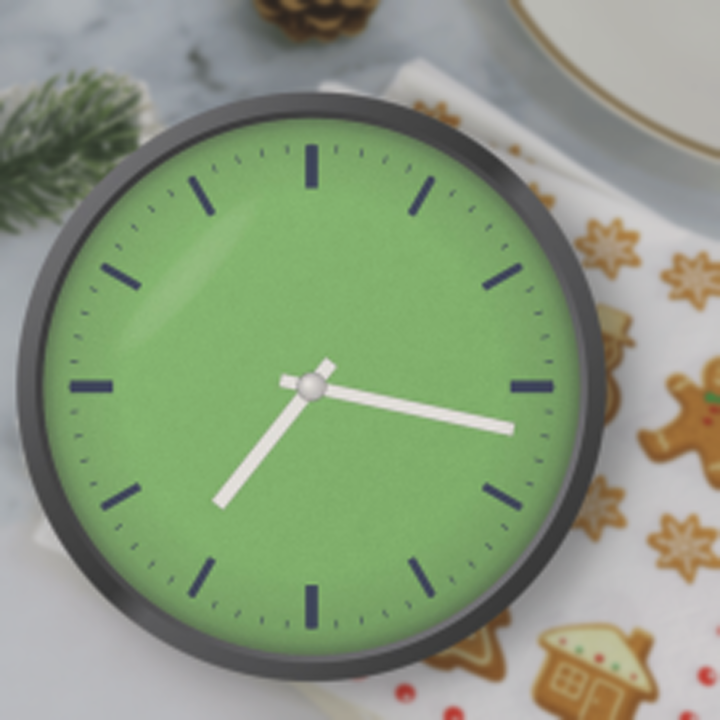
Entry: 7:17
